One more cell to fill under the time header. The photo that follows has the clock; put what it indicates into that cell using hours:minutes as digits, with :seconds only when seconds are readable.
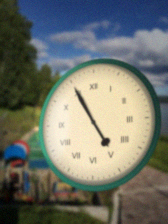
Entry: 4:55
